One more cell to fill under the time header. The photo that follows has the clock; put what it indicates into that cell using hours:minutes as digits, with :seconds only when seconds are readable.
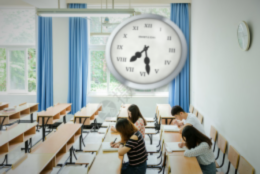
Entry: 7:28
